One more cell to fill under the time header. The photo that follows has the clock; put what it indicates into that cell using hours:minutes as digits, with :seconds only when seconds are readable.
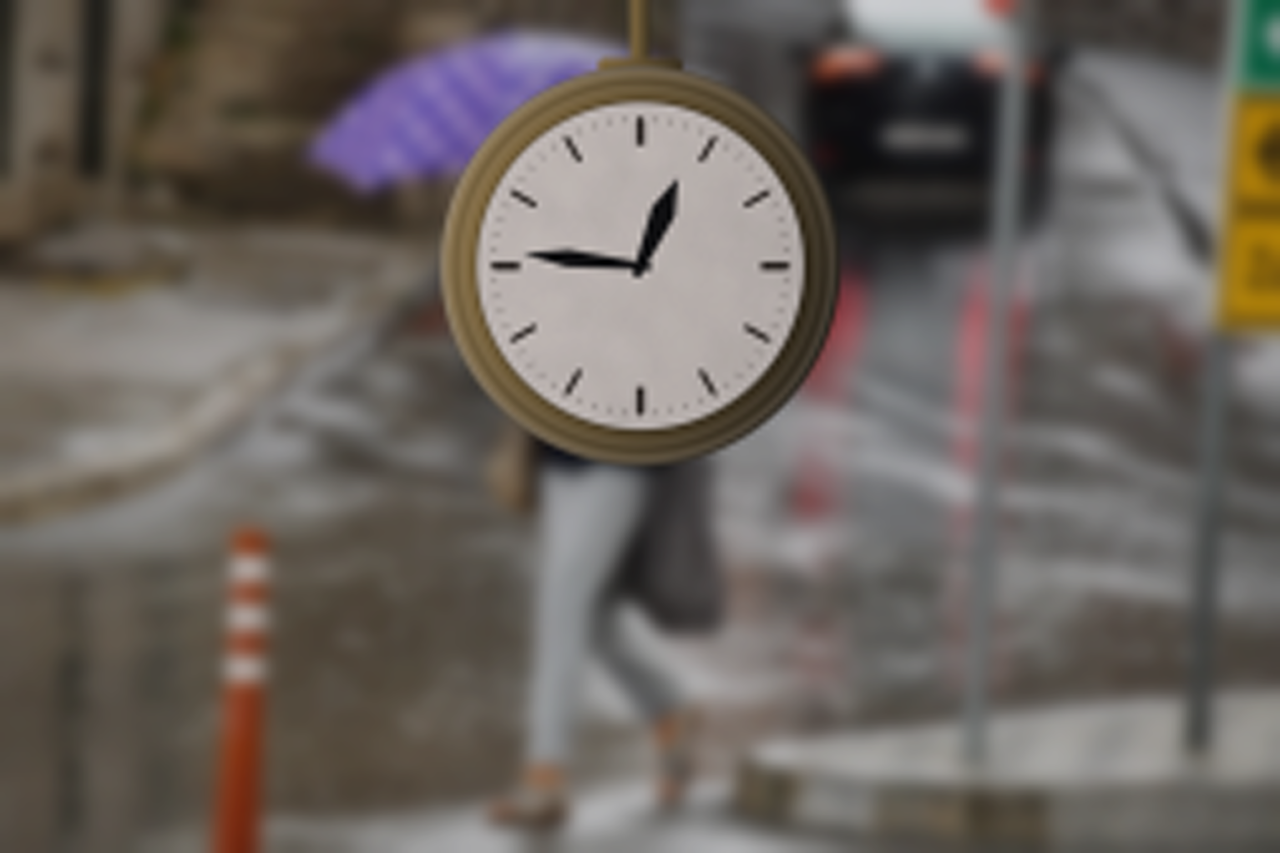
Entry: 12:46
